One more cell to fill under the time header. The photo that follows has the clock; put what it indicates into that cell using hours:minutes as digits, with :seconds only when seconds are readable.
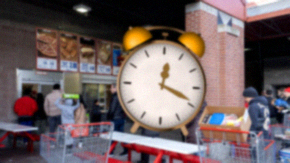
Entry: 12:19
